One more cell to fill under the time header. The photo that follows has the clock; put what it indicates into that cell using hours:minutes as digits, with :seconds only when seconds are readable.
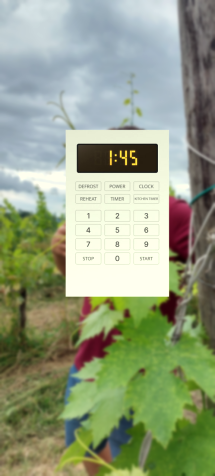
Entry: 1:45
